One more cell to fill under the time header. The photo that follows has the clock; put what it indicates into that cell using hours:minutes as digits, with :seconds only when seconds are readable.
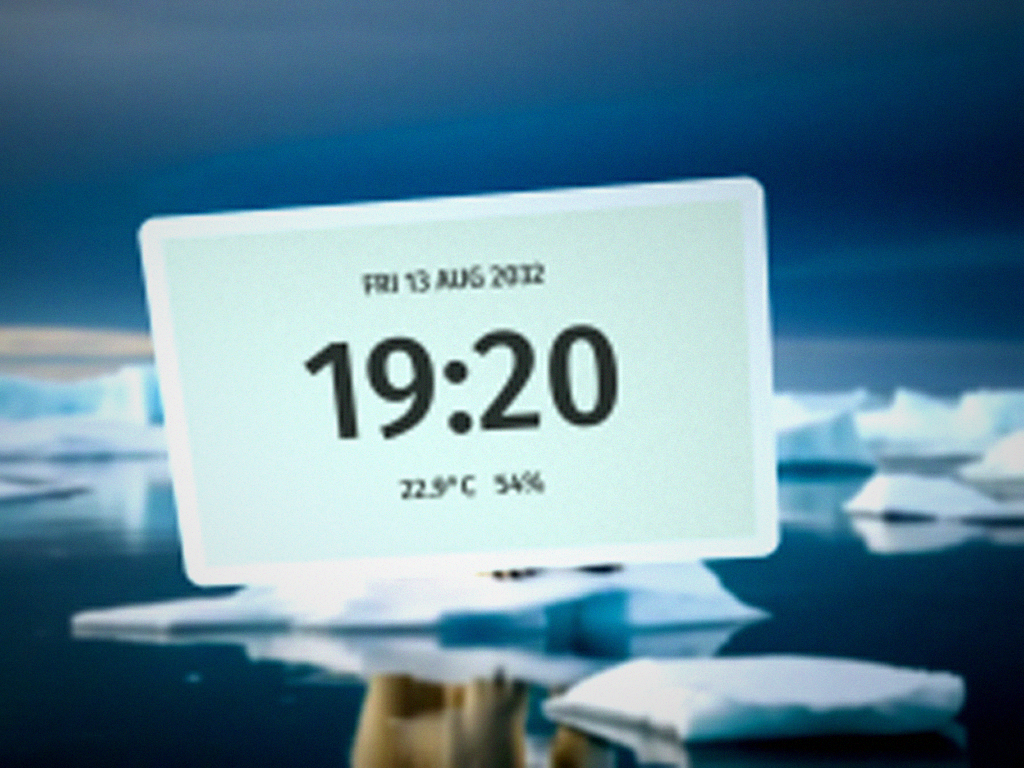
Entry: 19:20
